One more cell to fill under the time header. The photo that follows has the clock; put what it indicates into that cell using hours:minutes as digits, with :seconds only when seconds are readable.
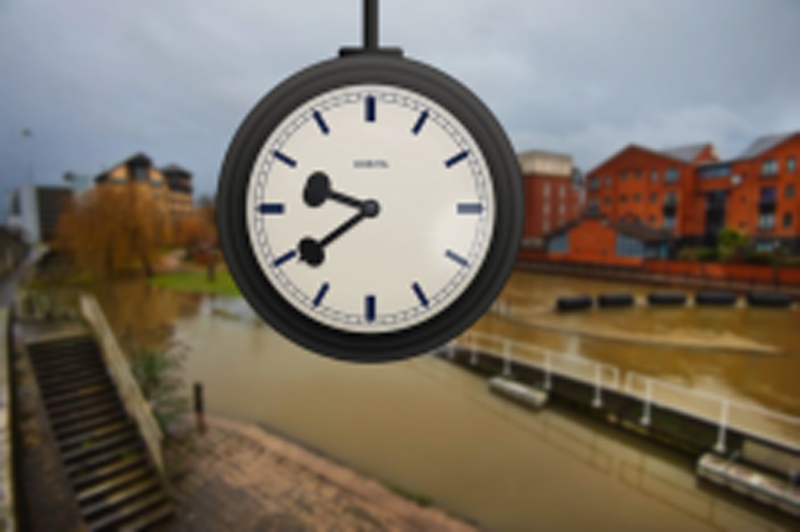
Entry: 9:39
